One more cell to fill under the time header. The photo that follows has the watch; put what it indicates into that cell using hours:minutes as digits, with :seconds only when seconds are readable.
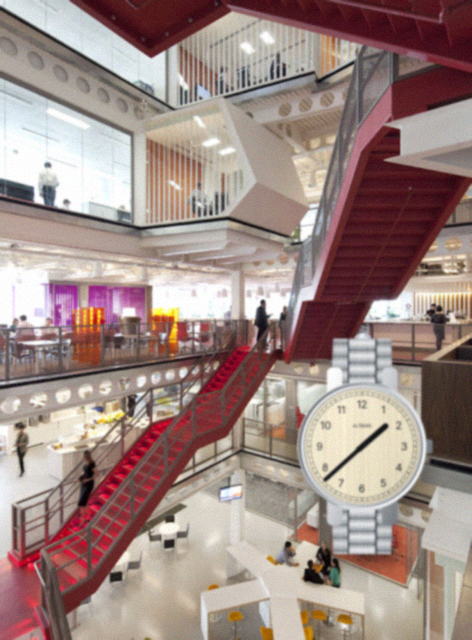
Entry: 1:38
